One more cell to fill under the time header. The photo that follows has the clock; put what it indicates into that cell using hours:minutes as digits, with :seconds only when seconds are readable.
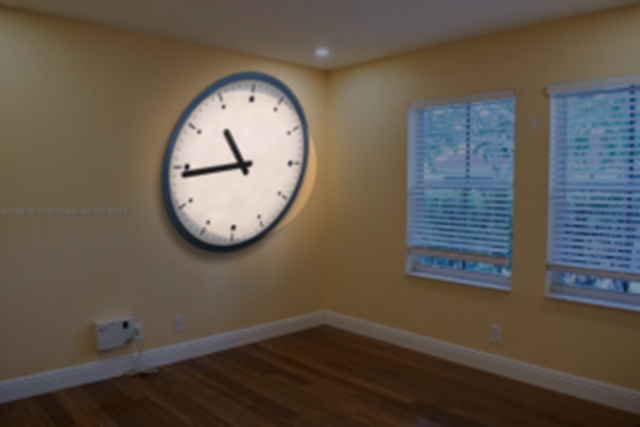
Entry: 10:44
